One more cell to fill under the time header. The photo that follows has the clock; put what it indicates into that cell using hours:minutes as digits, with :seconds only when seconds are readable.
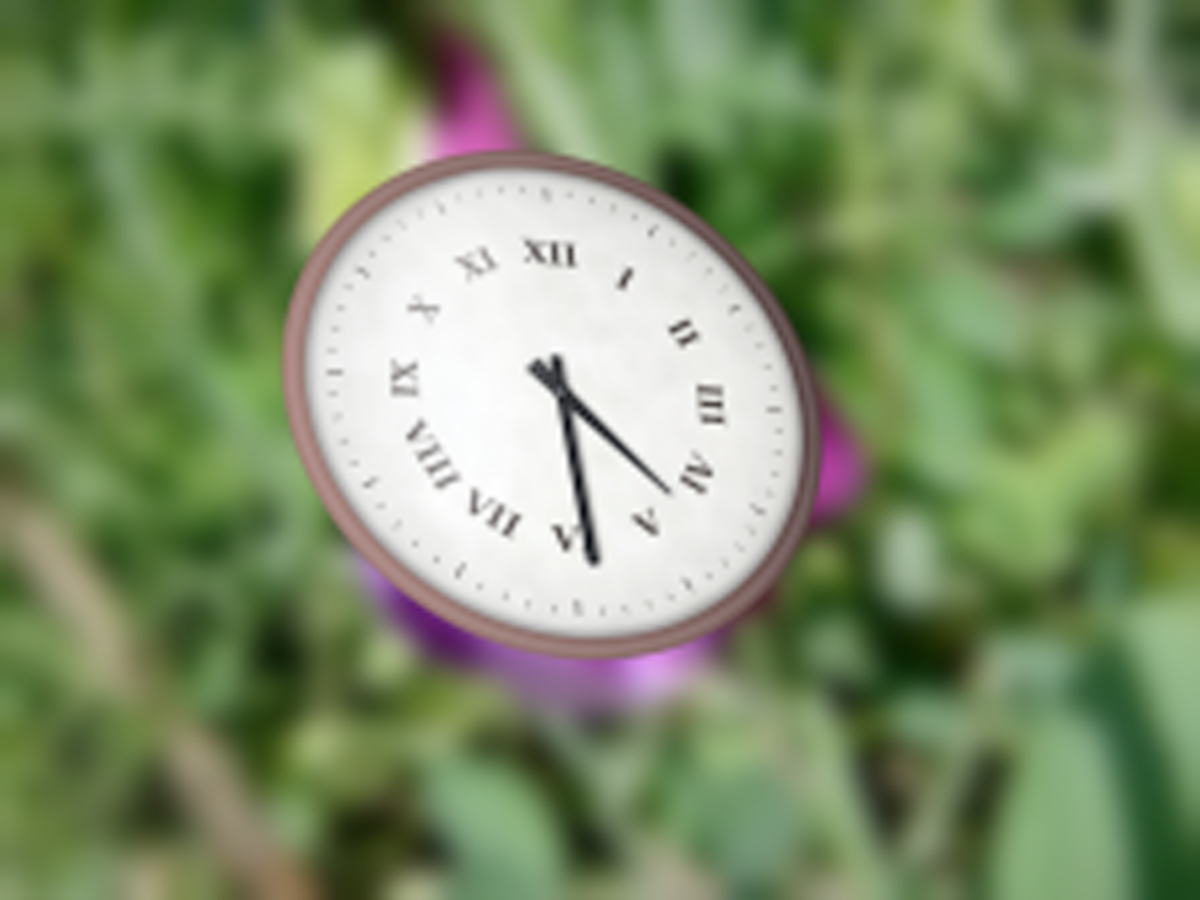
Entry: 4:29
